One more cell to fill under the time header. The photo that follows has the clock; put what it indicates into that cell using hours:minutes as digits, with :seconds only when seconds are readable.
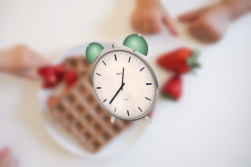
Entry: 12:38
